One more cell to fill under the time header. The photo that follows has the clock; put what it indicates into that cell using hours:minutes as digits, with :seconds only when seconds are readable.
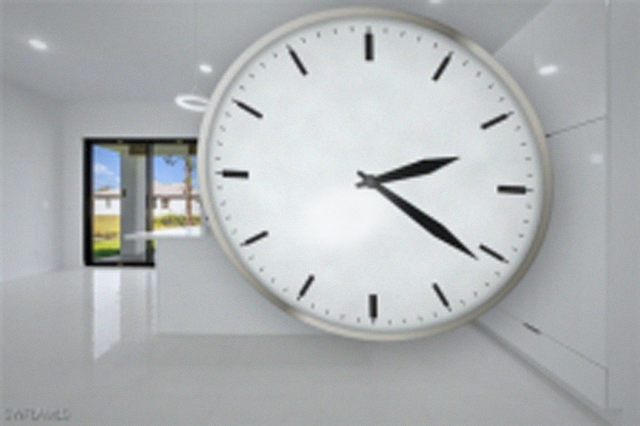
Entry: 2:21
